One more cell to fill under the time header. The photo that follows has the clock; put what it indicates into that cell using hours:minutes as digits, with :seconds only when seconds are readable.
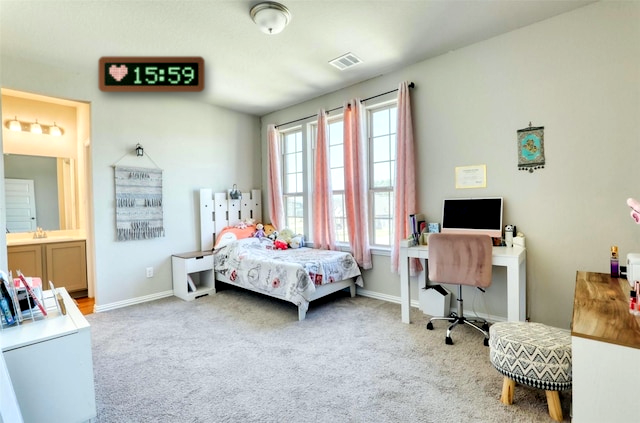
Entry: 15:59
